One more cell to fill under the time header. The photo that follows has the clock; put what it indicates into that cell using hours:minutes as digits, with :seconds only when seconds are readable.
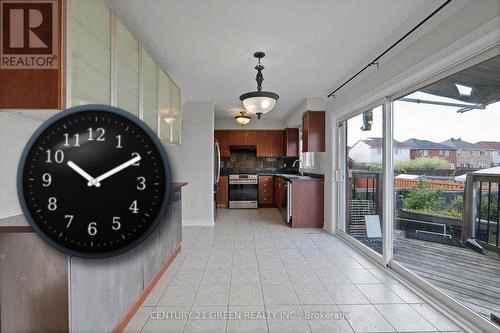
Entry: 10:10
